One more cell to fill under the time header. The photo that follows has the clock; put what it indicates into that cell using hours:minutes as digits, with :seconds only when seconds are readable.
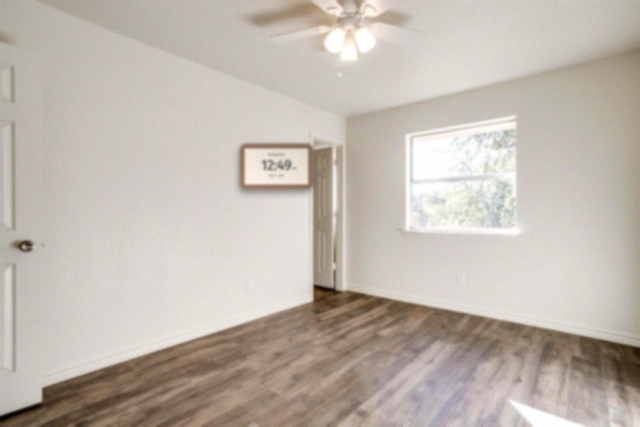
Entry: 12:49
